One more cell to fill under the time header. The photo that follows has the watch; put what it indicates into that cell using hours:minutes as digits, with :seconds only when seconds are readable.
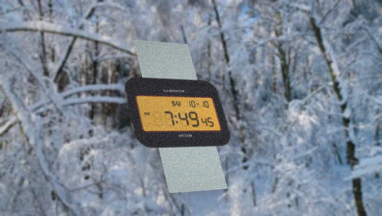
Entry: 7:49:45
